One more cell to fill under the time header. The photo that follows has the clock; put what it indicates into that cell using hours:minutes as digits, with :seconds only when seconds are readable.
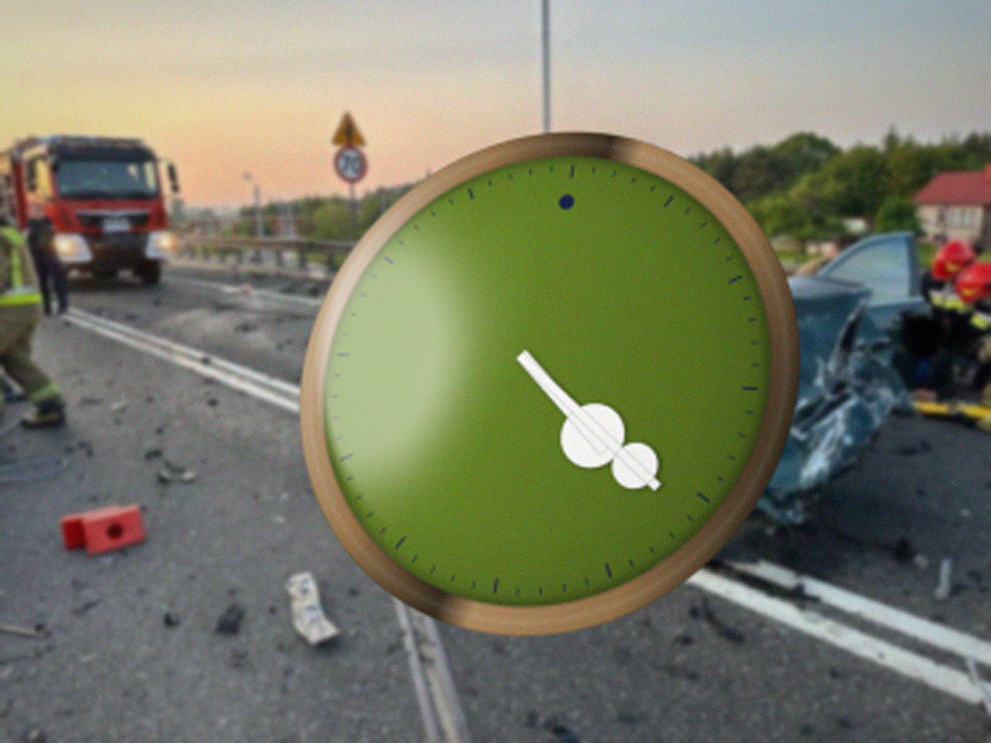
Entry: 4:21
